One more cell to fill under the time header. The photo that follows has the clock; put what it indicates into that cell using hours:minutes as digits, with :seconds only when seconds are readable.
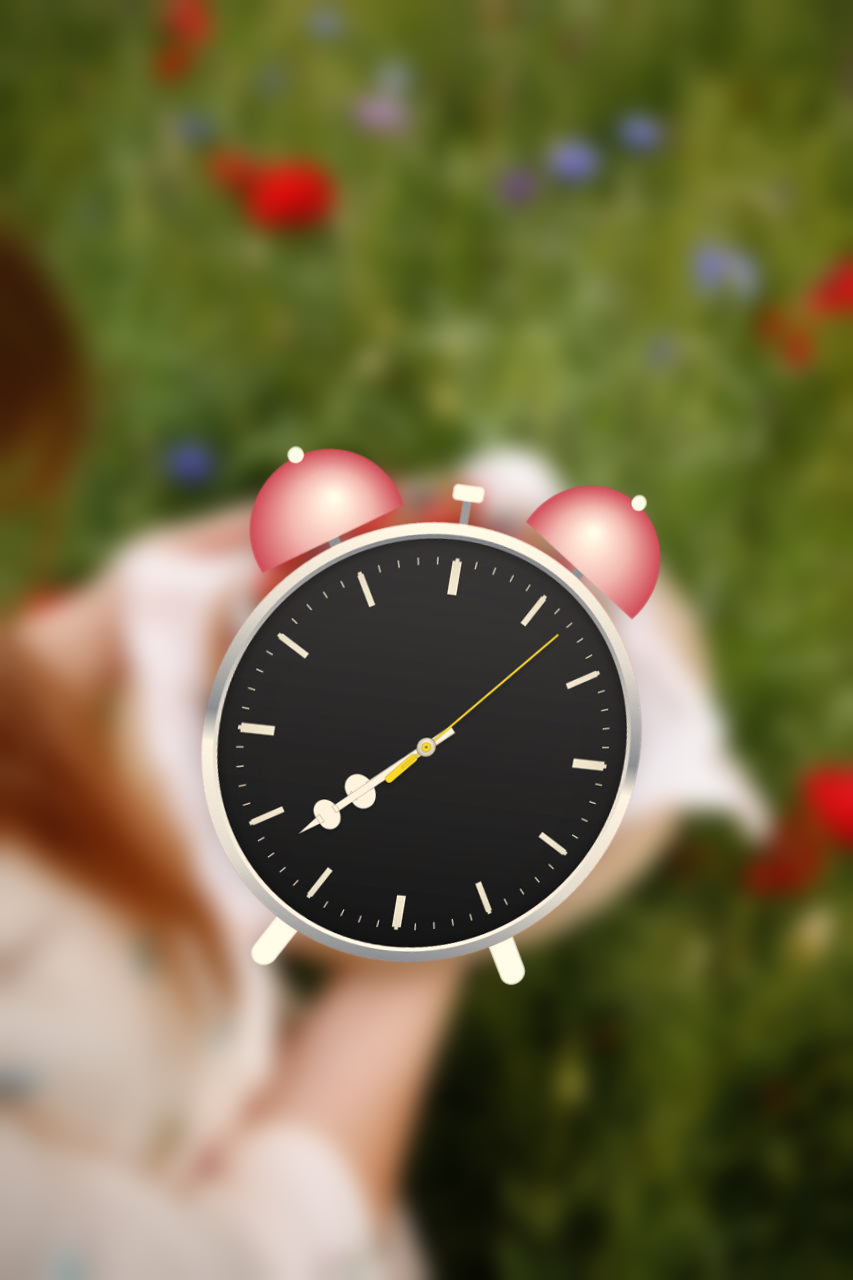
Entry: 7:38:07
